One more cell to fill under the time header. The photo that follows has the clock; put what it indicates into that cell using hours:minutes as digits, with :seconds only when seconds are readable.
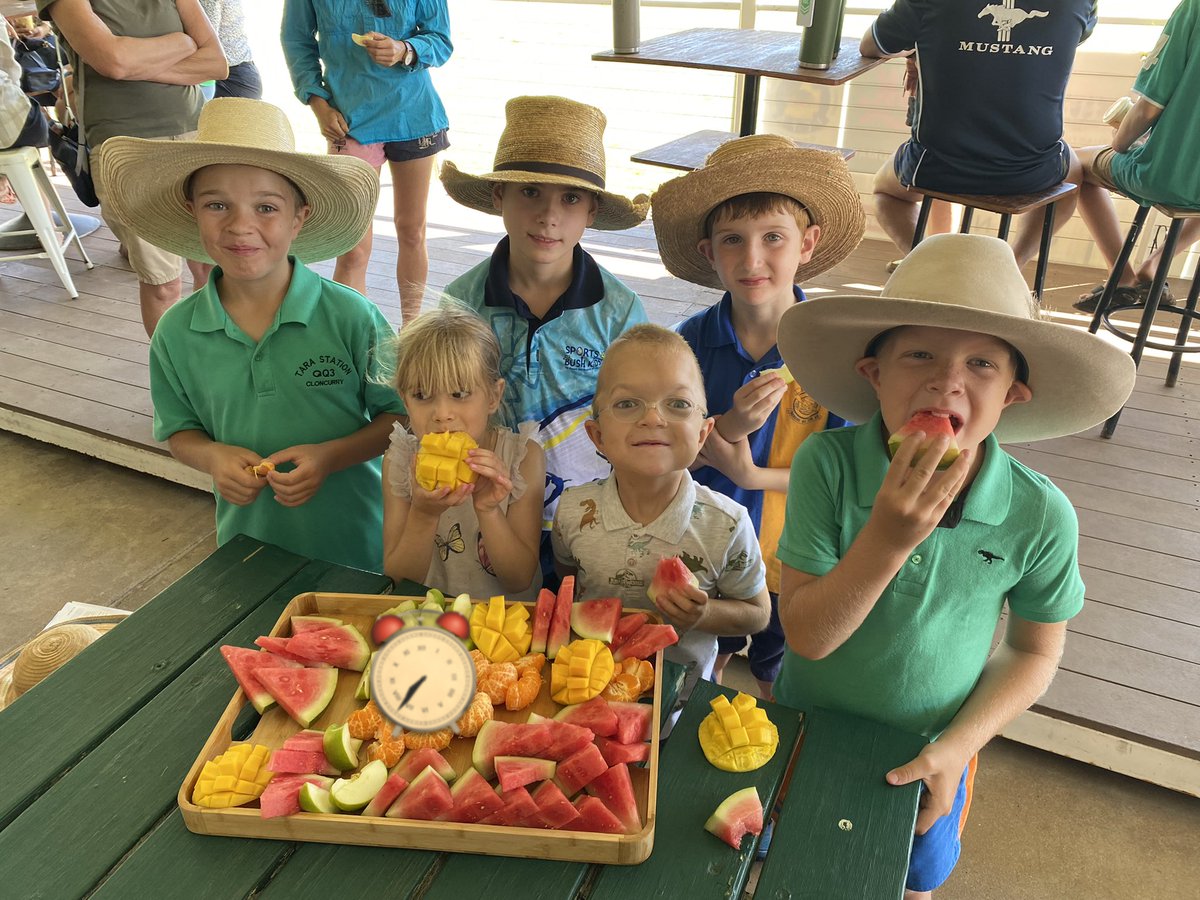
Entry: 7:37
